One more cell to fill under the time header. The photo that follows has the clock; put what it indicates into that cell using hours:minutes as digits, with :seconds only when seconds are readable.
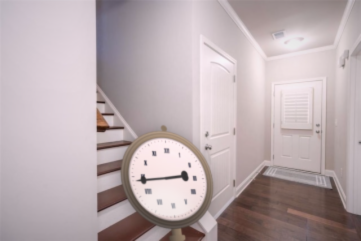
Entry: 2:44
